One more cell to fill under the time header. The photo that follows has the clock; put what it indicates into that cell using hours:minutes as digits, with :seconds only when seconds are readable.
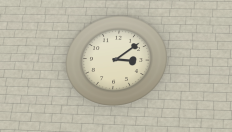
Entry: 3:08
